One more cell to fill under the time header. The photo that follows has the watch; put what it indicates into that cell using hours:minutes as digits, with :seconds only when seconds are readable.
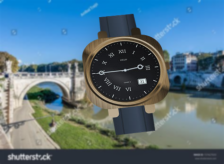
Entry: 2:45
